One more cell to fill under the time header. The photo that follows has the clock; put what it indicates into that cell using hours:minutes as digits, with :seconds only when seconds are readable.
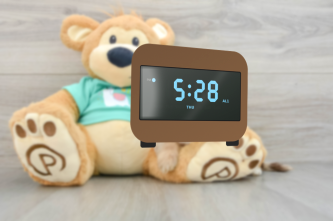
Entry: 5:28
